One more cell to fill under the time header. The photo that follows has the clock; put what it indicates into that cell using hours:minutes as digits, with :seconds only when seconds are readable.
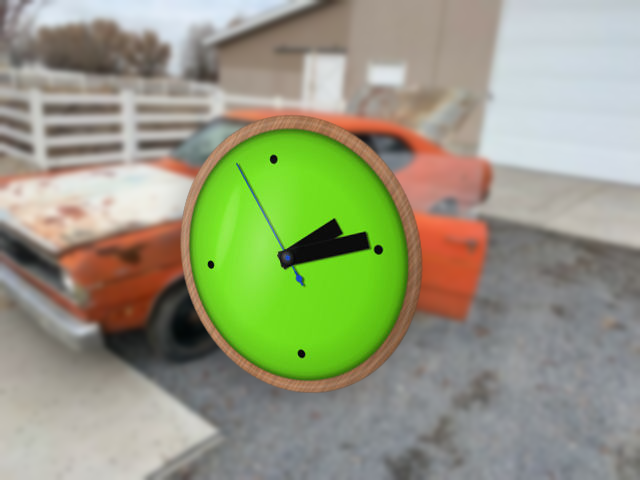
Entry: 2:13:56
